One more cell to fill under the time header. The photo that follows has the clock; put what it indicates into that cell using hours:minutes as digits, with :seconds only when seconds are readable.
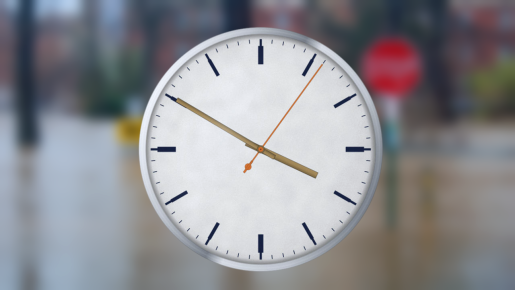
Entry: 3:50:06
